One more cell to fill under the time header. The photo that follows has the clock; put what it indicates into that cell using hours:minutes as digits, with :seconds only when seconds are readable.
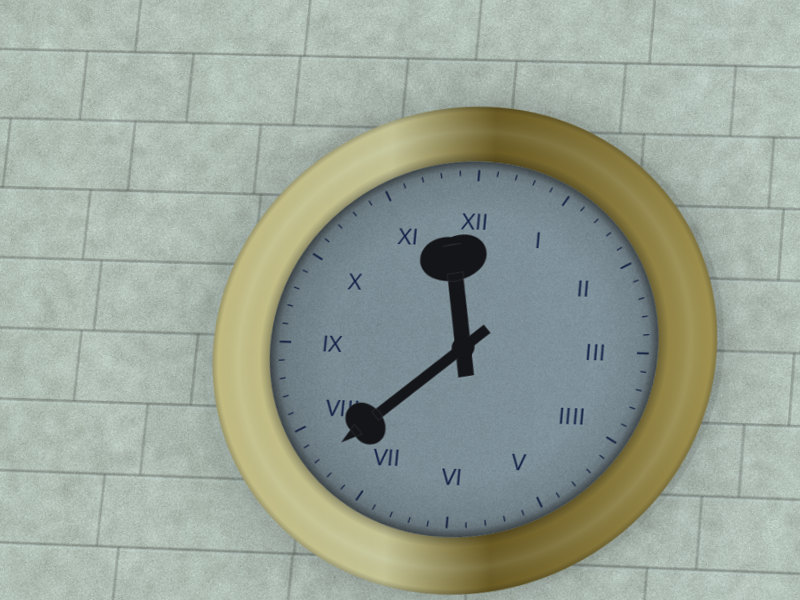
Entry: 11:38
